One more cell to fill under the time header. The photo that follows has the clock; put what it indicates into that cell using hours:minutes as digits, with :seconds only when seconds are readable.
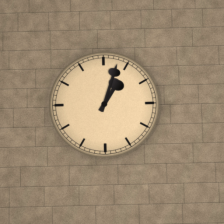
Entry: 1:03
